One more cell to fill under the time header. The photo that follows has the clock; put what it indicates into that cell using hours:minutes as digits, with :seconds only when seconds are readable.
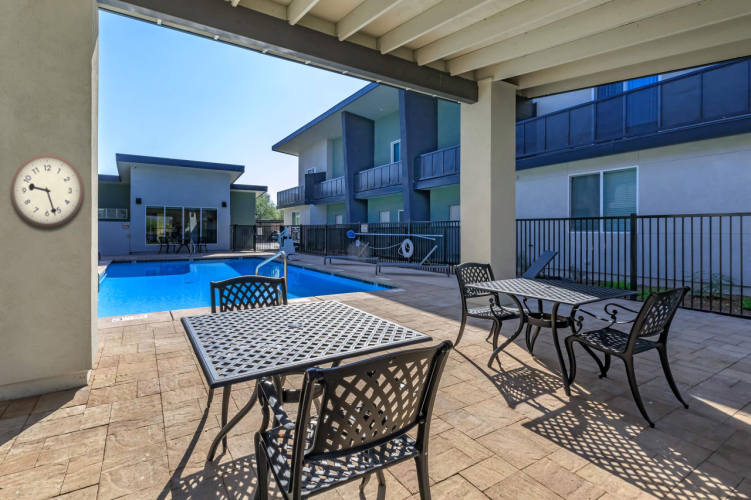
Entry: 9:27
